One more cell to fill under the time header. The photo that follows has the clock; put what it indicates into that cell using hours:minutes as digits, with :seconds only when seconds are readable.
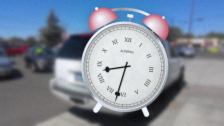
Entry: 8:32
